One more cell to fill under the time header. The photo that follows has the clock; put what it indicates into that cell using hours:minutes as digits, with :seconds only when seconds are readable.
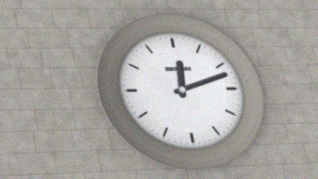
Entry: 12:12
